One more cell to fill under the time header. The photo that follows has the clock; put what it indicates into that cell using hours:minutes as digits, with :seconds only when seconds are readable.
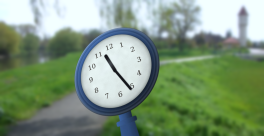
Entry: 11:26
